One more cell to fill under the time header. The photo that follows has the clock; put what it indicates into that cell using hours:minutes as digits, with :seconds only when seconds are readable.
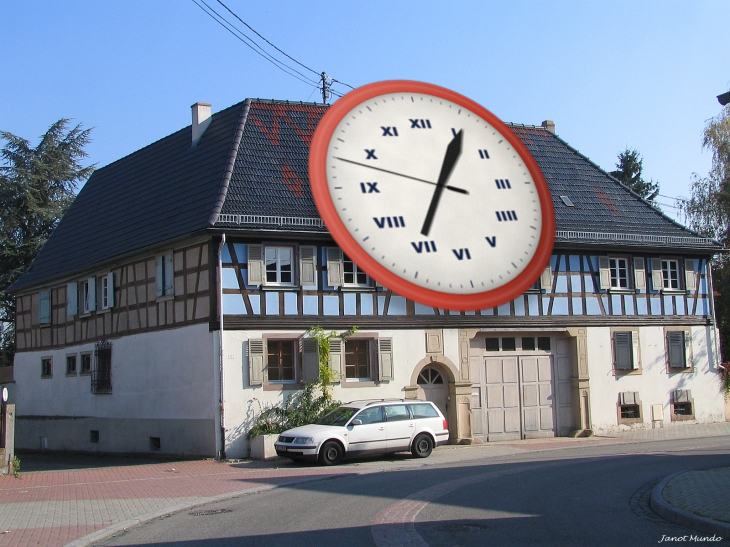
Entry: 7:05:48
